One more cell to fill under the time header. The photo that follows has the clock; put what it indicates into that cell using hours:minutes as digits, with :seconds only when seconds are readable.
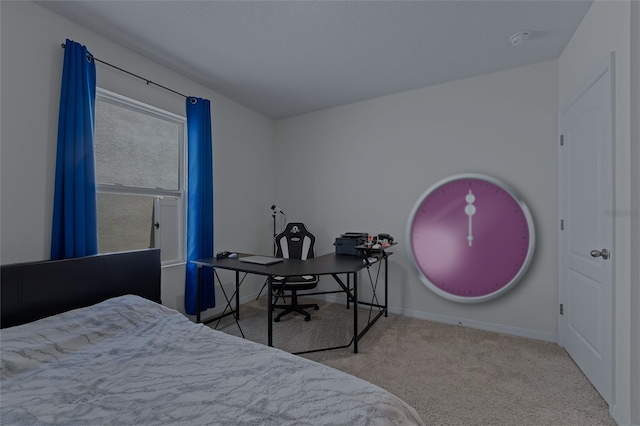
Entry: 12:00
